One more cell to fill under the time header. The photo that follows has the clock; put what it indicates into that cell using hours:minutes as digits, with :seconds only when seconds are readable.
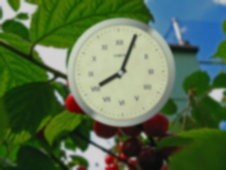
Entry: 8:04
